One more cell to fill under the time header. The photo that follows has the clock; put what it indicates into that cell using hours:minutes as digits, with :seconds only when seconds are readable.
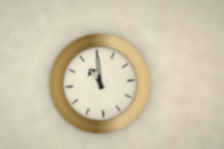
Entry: 11:00
